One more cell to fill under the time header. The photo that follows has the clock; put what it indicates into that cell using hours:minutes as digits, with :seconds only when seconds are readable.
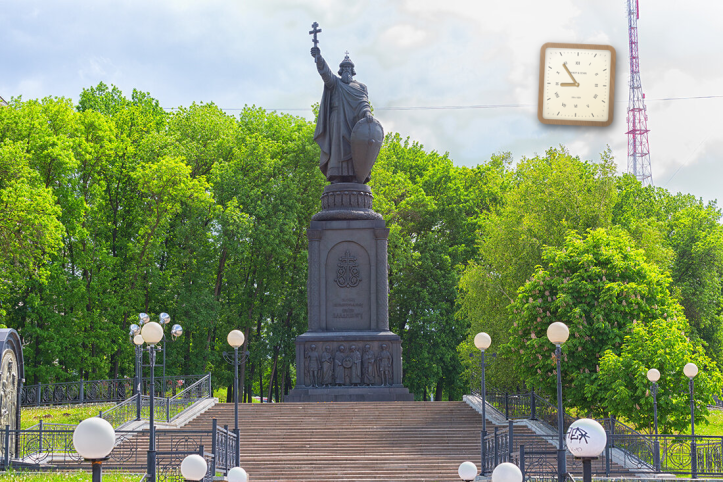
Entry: 8:54
